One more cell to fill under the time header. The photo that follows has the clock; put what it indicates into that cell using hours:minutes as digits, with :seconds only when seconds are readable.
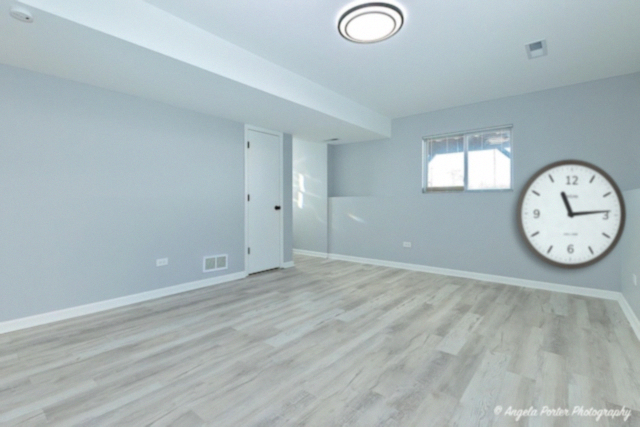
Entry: 11:14
